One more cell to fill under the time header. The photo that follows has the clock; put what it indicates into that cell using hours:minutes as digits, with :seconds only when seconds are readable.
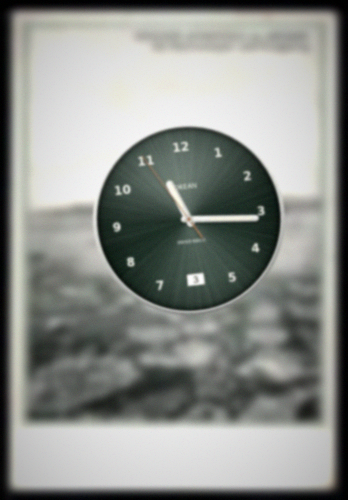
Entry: 11:15:55
